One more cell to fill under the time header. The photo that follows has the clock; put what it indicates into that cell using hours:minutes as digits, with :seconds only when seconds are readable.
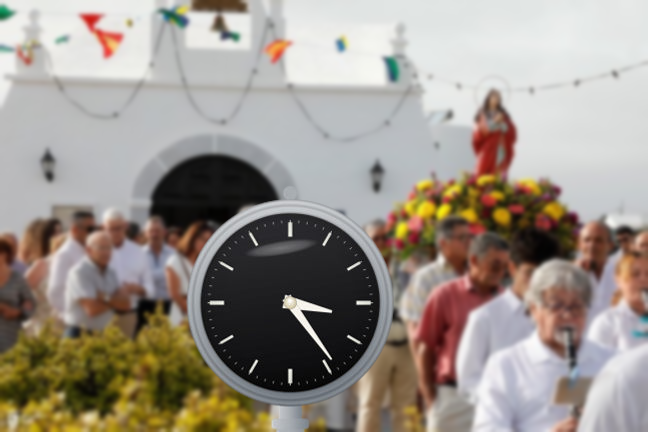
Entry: 3:24
